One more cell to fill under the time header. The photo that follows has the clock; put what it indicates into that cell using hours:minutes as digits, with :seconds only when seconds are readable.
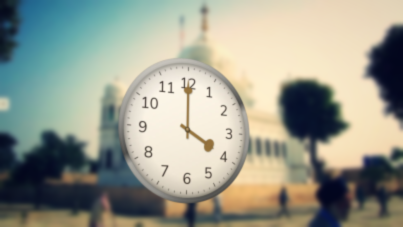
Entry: 4:00
